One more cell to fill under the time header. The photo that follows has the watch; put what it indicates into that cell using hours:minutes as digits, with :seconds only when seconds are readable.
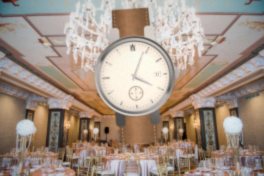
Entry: 4:04
